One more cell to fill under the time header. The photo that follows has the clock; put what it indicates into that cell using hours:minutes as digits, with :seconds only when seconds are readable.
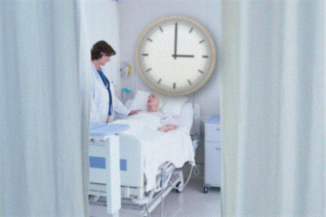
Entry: 3:00
